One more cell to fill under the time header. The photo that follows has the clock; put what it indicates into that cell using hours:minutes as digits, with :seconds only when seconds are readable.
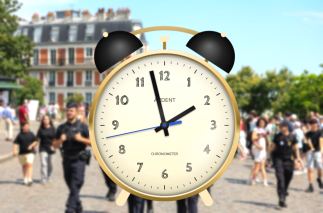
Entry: 1:57:43
